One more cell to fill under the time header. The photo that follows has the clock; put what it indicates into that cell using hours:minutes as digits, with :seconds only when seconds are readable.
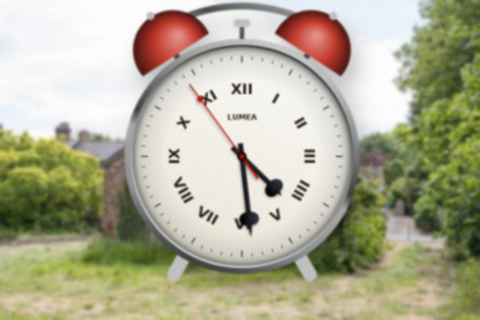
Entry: 4:28:54
